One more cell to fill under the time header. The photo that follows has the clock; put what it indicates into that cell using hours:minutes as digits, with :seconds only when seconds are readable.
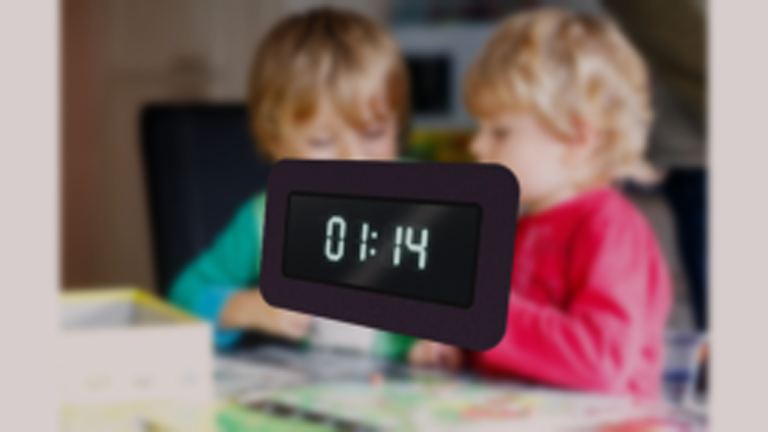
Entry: 1:14
